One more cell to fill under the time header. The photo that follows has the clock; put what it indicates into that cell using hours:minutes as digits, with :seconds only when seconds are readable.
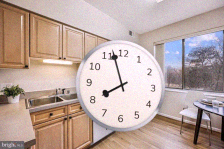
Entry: 7:57
